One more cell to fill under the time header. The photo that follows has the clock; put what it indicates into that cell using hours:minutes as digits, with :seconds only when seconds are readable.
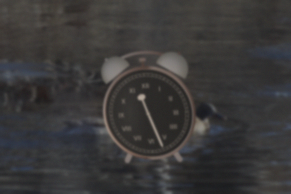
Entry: 11:27
